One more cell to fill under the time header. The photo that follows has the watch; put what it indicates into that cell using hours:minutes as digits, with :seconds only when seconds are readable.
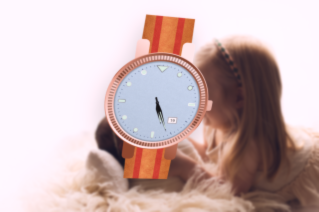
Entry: 5:26
